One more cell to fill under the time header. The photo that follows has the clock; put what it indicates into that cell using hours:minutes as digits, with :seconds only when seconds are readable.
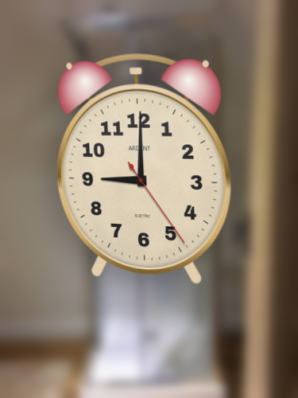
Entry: 9:00:24
